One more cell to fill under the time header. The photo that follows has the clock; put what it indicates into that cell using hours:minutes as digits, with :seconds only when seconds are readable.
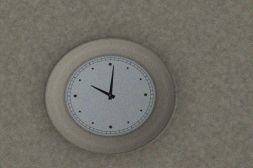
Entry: 10:01
